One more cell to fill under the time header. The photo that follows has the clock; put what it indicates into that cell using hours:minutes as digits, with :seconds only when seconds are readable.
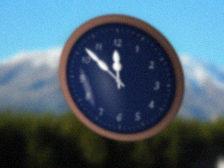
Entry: 11:52
